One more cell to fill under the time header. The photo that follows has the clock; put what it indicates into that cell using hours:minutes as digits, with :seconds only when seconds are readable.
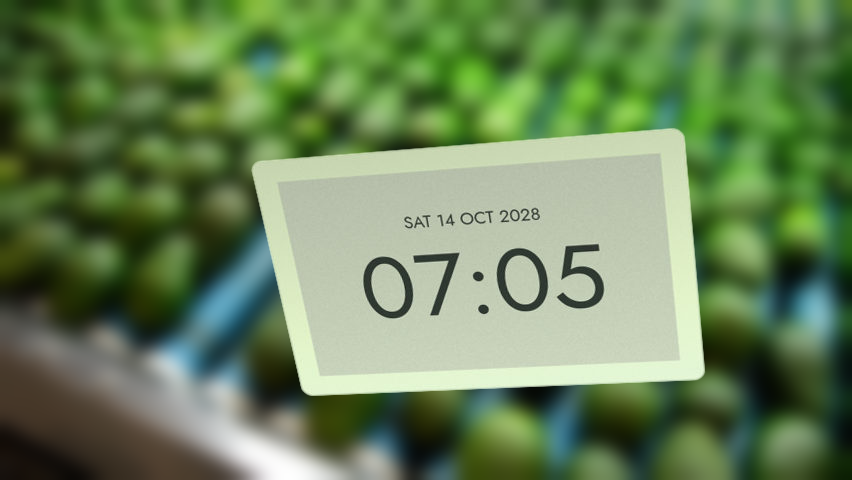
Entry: 7:05
